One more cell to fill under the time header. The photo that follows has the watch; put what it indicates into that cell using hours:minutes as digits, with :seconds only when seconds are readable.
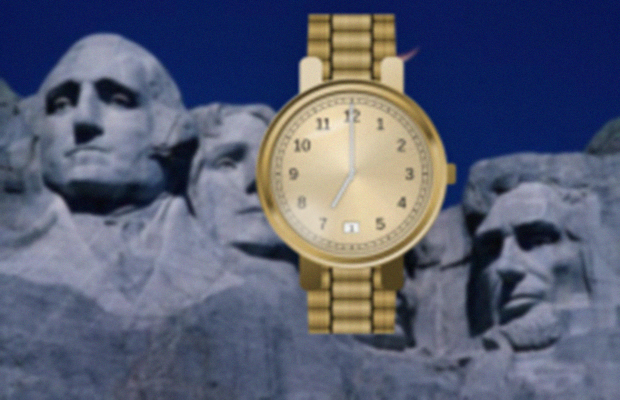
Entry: 7:00
